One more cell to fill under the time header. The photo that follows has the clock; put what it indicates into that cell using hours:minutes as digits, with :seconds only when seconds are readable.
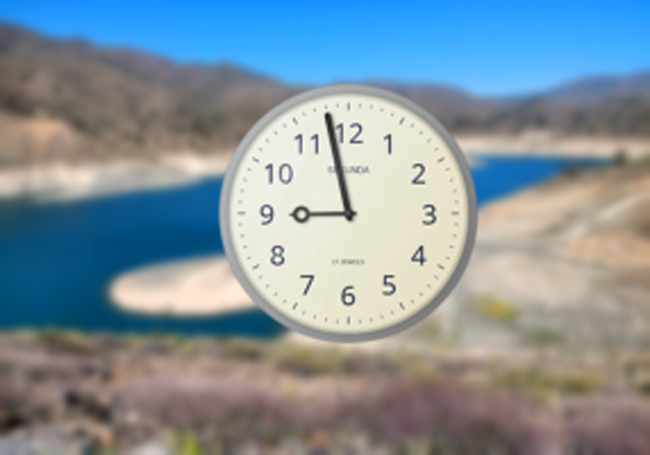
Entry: 8:58
